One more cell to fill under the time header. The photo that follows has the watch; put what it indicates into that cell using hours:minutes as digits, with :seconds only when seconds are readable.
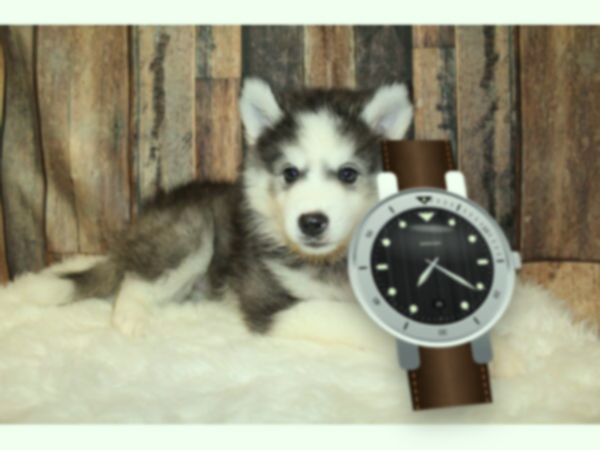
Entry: 7:21
